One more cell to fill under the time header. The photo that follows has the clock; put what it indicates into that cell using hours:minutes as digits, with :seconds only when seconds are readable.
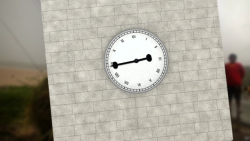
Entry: 2:44
